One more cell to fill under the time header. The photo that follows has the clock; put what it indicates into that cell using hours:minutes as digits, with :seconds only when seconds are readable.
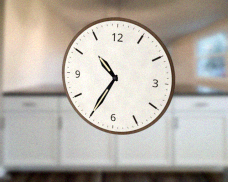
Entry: 10:35
